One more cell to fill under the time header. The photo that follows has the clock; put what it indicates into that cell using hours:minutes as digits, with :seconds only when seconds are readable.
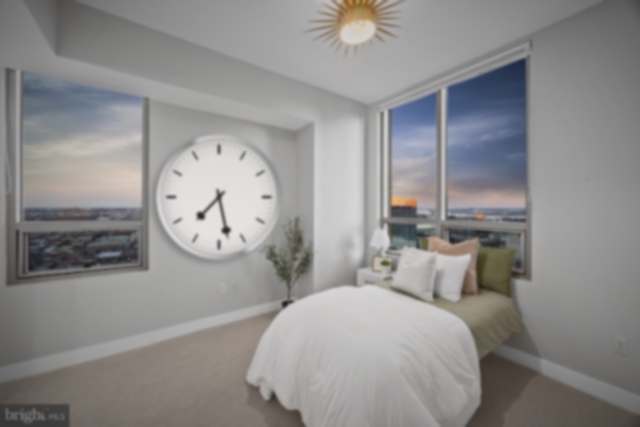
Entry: 7:28
